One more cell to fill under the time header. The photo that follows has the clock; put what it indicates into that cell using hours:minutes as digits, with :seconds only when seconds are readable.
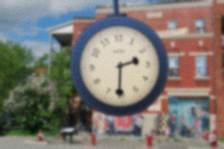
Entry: 2:31
